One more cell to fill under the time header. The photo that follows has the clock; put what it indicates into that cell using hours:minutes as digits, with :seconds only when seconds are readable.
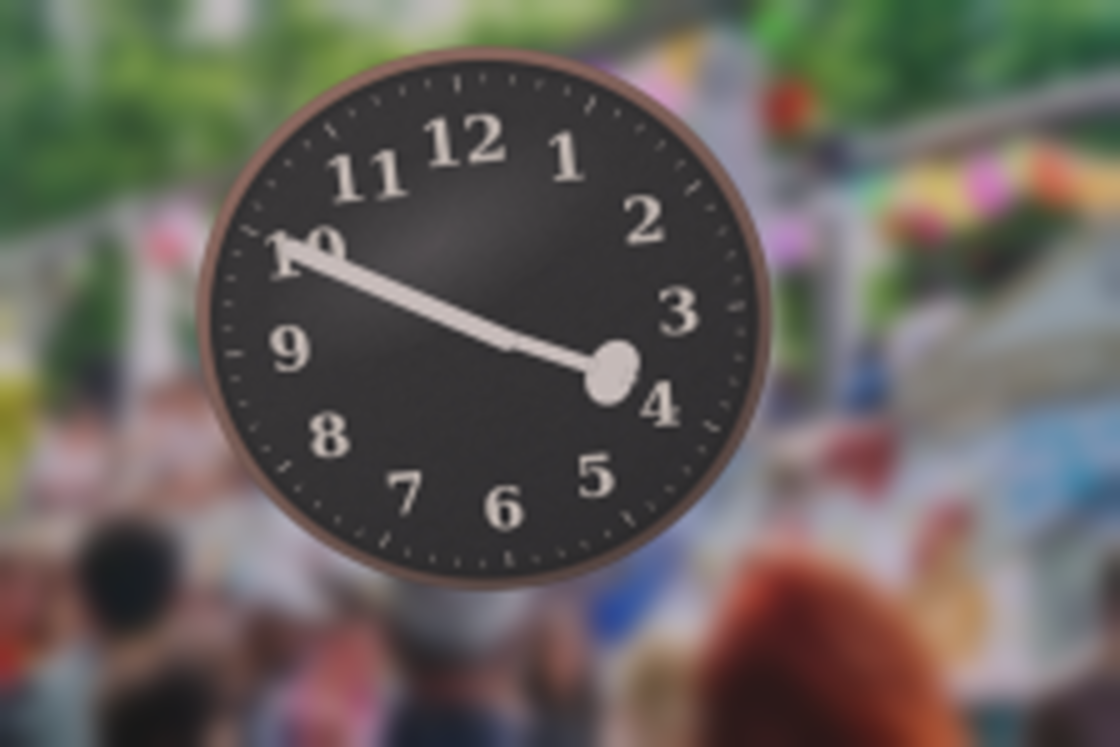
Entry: 3:50
